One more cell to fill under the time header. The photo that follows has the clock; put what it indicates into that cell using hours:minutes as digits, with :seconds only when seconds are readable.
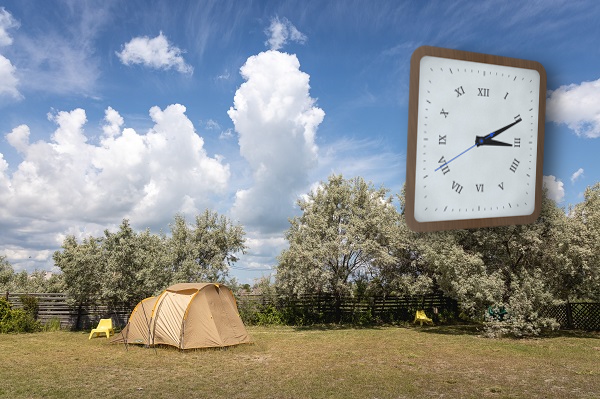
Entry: 3:10:40
